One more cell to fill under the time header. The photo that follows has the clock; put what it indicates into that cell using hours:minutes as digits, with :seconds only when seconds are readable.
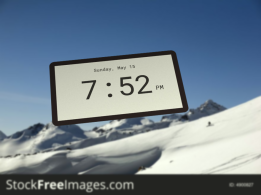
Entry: 7:52
